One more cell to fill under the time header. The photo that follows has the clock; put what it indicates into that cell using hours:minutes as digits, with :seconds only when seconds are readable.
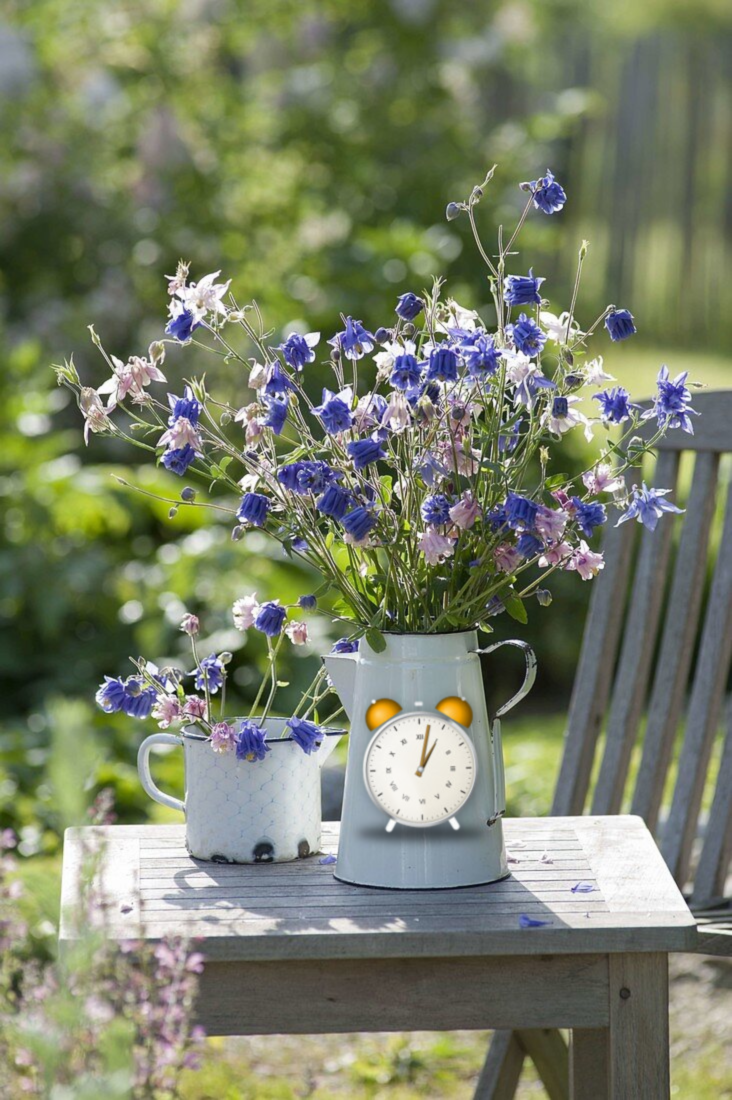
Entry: 1:02
